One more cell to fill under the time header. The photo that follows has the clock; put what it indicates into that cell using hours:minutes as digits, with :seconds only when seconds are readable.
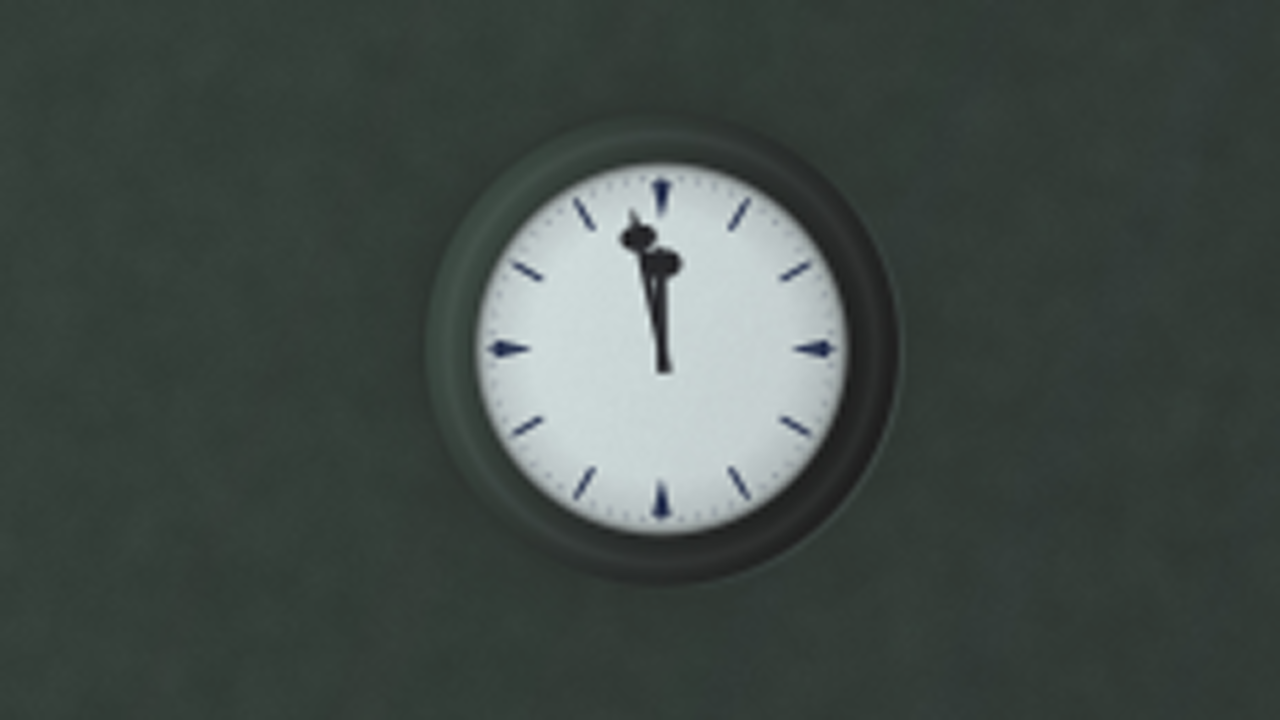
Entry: 11:58
